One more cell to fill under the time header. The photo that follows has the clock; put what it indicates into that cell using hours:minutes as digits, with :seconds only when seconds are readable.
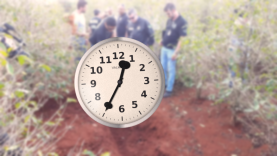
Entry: 12:35
